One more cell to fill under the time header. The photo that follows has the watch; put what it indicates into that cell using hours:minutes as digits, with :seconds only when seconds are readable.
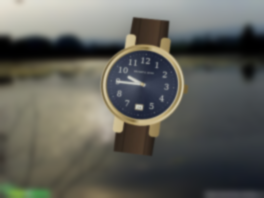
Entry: 9:45
